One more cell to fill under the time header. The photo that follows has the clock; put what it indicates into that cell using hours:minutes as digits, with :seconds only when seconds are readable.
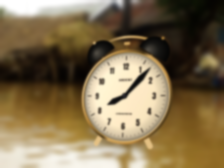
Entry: 8:07
